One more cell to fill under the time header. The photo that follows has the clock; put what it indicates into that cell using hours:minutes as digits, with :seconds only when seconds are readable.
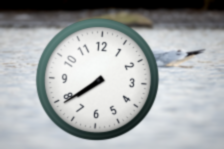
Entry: 7:39
